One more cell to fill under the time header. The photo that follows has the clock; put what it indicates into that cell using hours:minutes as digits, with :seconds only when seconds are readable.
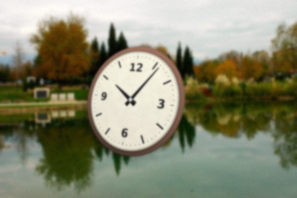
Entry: 10:06
